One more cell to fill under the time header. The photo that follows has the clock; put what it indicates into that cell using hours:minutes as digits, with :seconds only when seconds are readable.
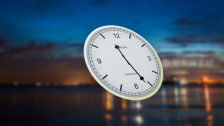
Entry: 11:26
